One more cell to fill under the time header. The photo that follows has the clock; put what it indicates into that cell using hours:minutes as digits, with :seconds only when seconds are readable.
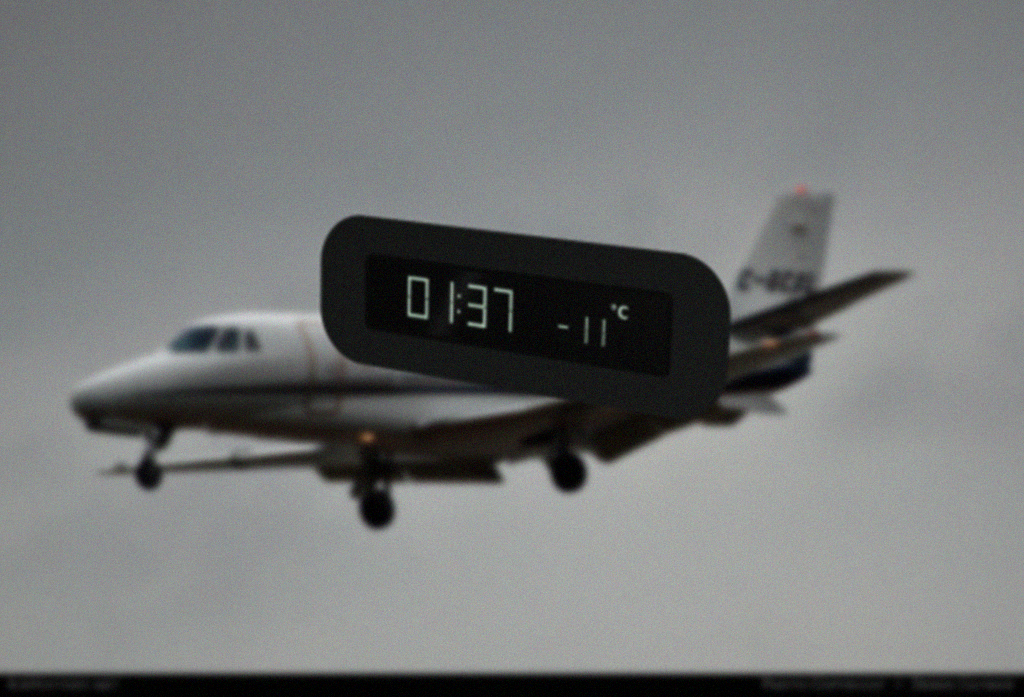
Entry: 1:37
